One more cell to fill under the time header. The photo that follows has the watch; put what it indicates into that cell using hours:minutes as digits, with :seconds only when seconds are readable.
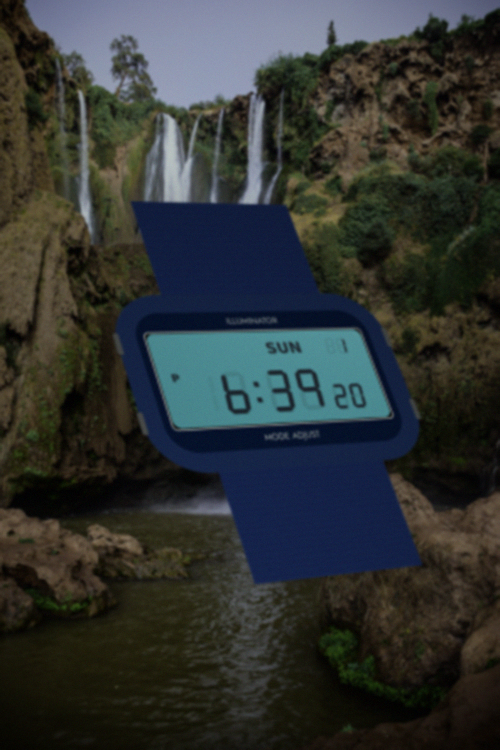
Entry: 6:39:20
